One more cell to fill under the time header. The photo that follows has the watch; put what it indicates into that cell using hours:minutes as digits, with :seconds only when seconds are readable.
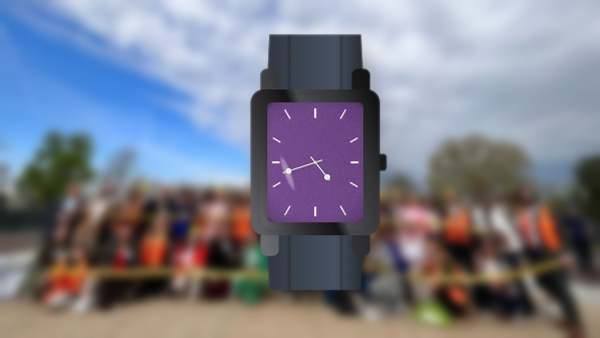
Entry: 4:42
